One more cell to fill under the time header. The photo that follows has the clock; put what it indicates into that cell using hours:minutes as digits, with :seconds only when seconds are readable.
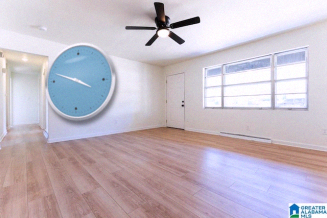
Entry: 3:48
